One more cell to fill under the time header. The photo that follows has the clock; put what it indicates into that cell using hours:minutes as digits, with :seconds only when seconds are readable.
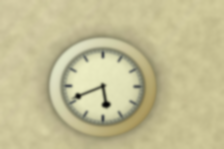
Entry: 5:41
